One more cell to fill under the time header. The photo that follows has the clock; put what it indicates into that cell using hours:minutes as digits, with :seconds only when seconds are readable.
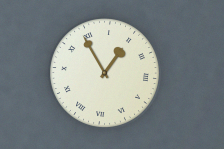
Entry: 1:59
